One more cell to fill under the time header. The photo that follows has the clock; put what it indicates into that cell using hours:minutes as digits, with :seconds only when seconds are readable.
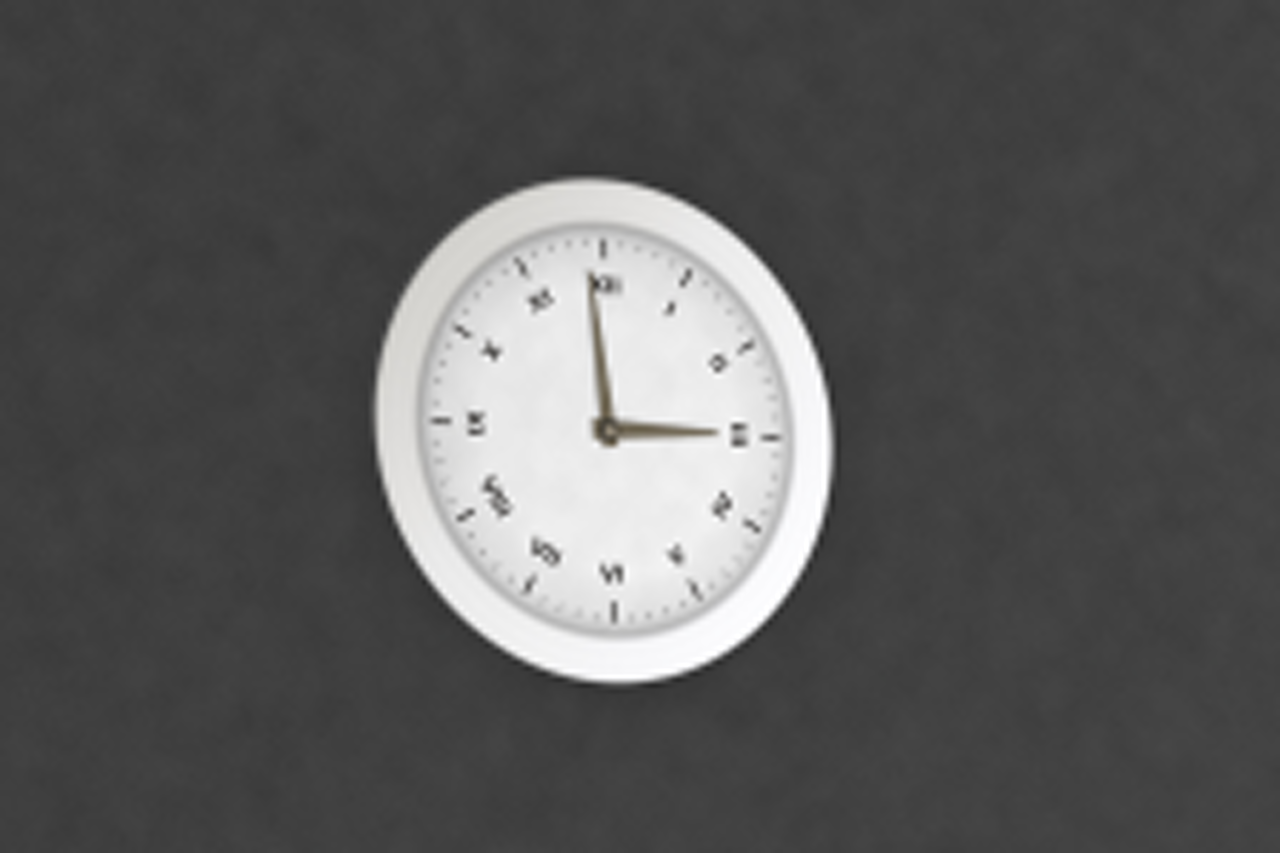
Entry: 2:59
